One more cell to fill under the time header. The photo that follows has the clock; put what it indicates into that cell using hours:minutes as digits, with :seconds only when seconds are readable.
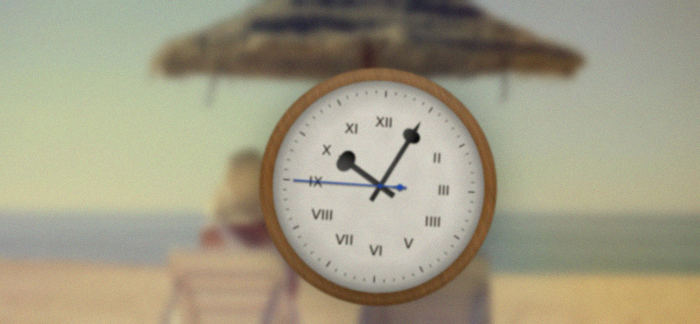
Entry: 10:04:45
